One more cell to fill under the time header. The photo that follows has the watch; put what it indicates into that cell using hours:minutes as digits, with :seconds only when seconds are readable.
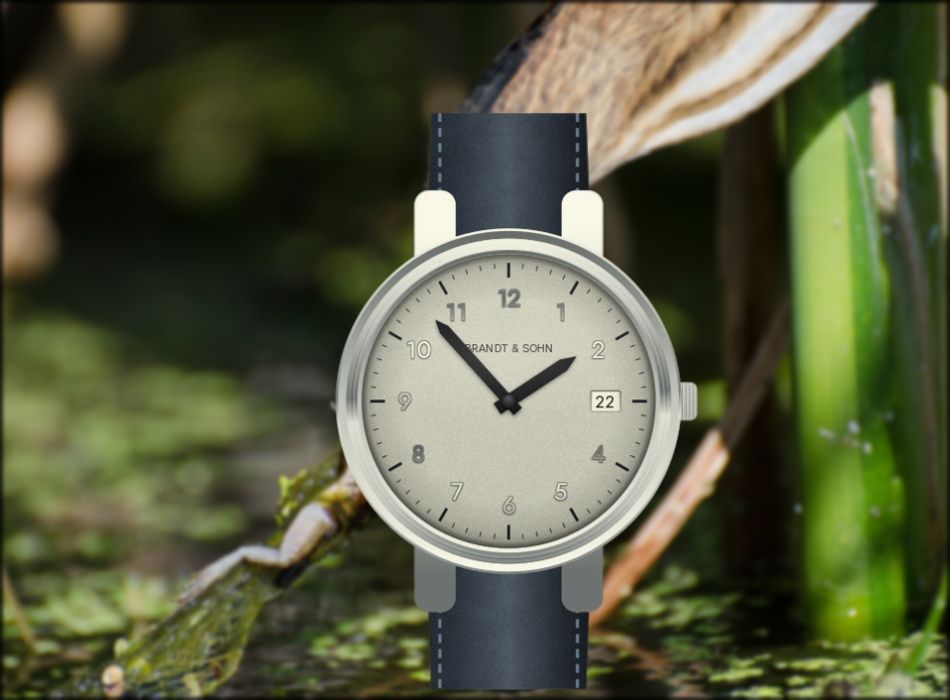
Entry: 1:53
